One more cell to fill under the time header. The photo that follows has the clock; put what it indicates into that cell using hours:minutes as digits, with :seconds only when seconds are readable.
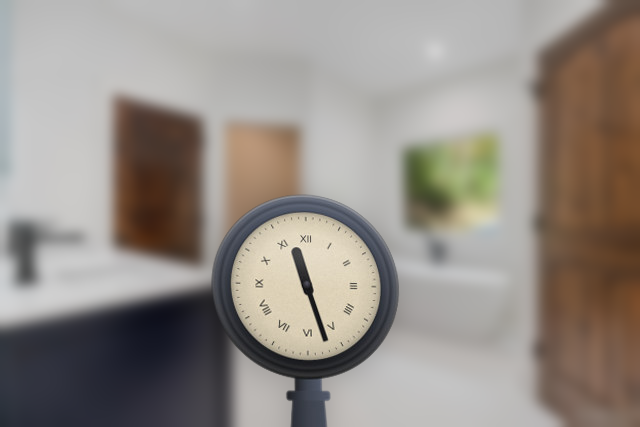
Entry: 11:27
